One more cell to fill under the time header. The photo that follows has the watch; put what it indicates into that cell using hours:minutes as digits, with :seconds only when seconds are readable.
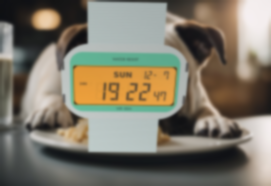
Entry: 19:22
